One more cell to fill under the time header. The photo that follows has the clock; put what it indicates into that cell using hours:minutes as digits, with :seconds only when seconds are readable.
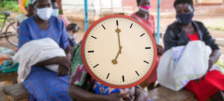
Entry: 7:00
